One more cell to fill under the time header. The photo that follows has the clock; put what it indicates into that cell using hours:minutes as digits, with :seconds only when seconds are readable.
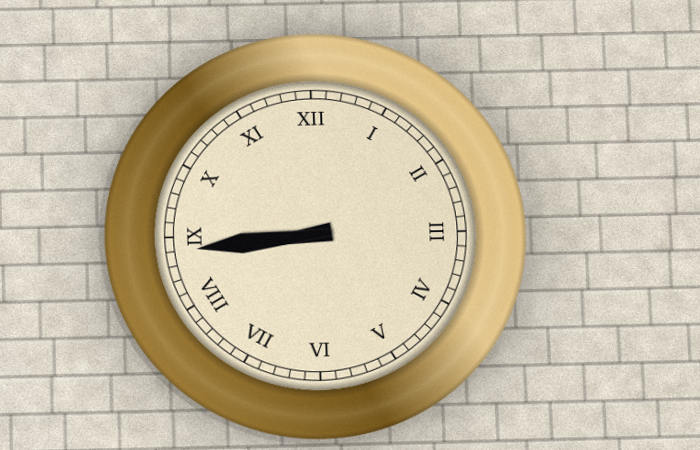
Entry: 8:44
